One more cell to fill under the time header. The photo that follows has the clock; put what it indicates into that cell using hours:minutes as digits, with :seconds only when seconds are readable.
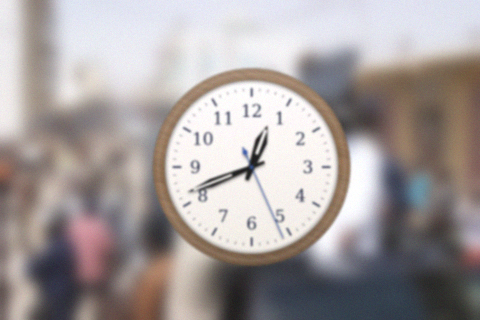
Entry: 12:41:26
